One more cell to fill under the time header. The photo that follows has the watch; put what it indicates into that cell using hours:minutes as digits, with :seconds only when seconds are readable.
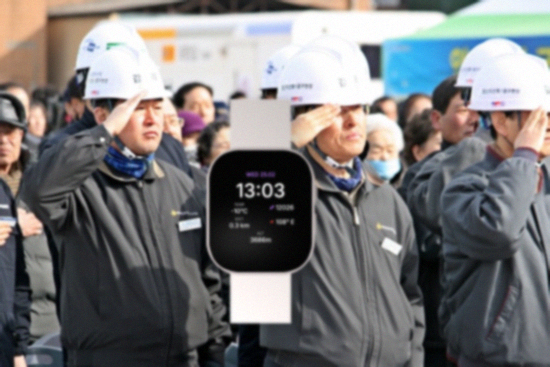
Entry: 13:03
